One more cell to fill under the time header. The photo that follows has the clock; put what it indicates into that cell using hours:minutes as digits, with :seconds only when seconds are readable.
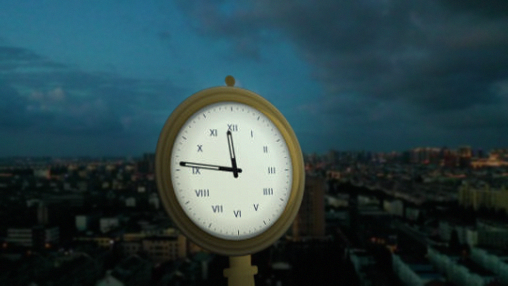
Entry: 11:46
